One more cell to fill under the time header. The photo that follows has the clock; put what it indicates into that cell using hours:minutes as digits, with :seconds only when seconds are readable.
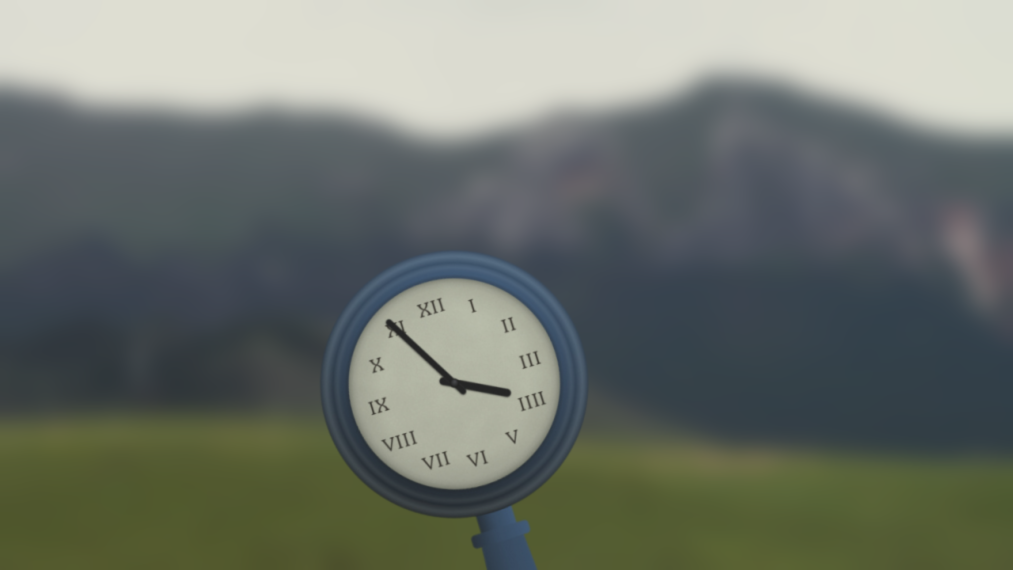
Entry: 3:55
